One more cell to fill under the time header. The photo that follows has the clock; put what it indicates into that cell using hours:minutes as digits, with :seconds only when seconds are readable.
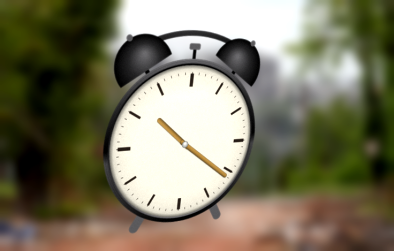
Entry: 10:21
